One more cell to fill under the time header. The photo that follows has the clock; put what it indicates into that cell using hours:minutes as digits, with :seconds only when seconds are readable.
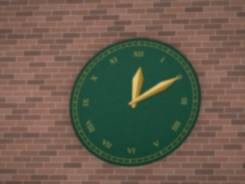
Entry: 12:10
